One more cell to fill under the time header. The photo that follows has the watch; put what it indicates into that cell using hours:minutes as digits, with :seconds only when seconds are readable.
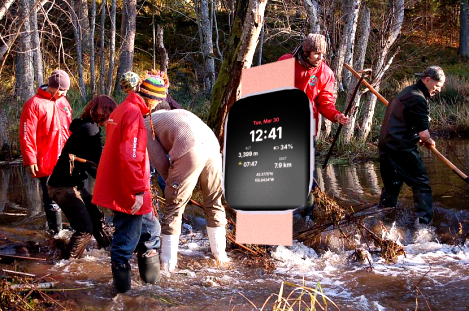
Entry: 12:41
